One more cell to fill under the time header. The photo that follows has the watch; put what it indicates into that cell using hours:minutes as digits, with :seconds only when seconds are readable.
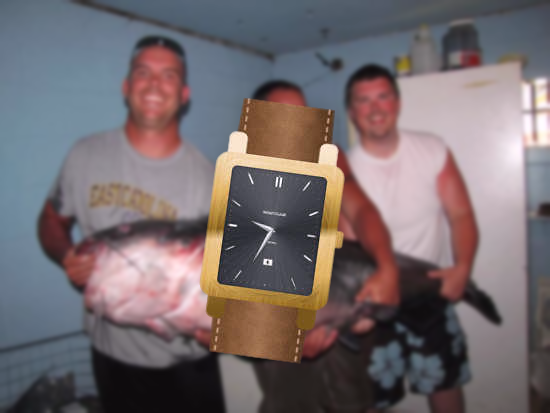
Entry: 9:34
